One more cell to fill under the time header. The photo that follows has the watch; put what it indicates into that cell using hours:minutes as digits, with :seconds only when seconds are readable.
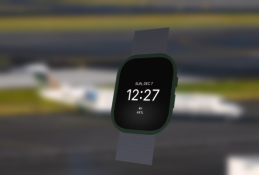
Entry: 12:27
